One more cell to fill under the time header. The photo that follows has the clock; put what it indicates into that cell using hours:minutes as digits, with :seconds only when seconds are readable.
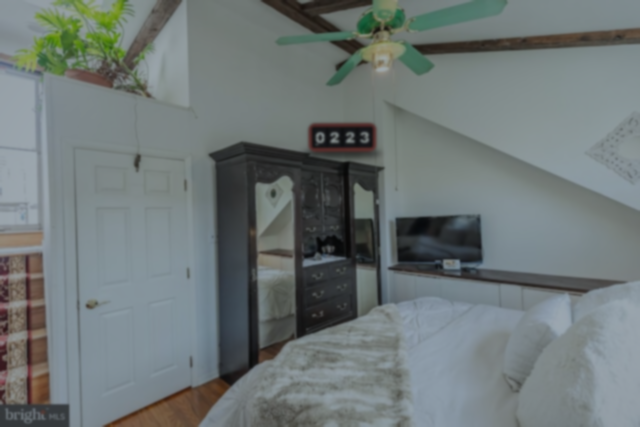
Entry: 2:23
